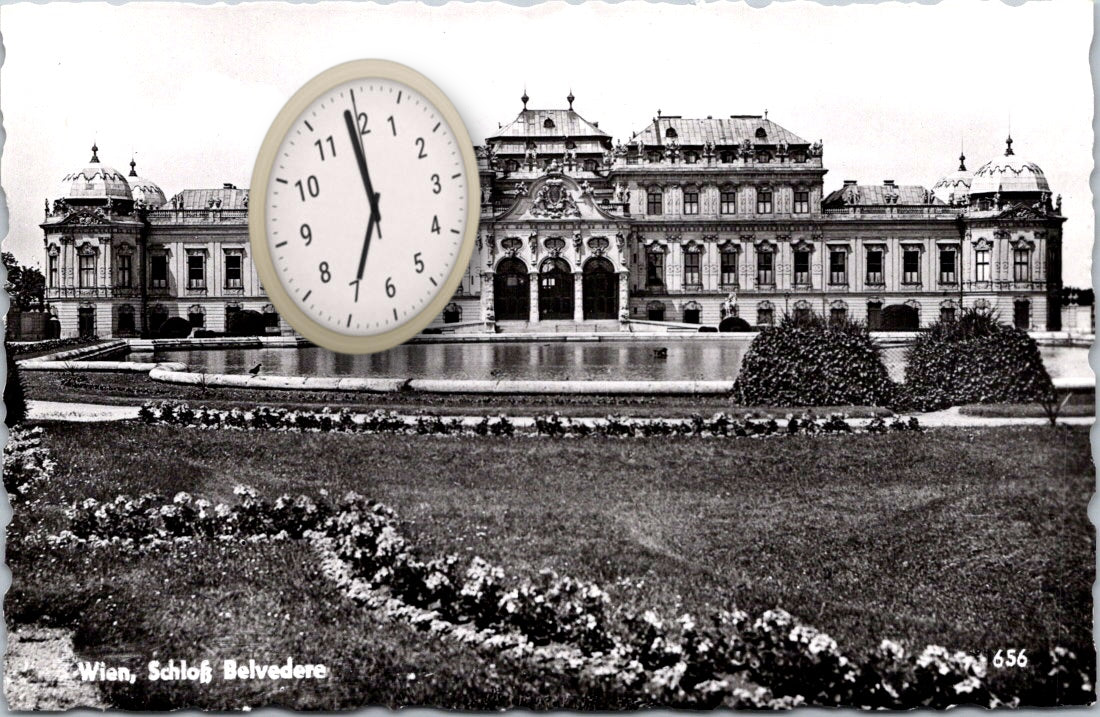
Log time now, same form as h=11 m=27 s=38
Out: h=6 m=59 s=0
